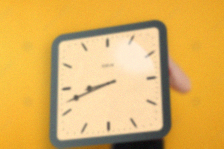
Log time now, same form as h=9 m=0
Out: h=8 m=42
